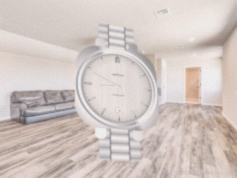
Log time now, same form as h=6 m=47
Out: h=8 m=49
